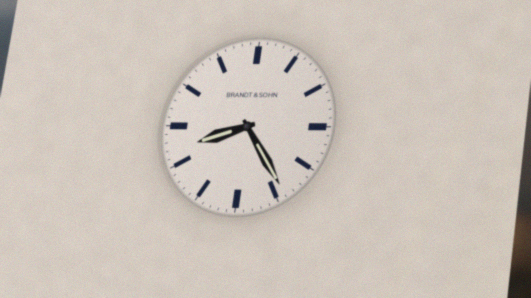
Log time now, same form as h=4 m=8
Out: h=8 m=24
